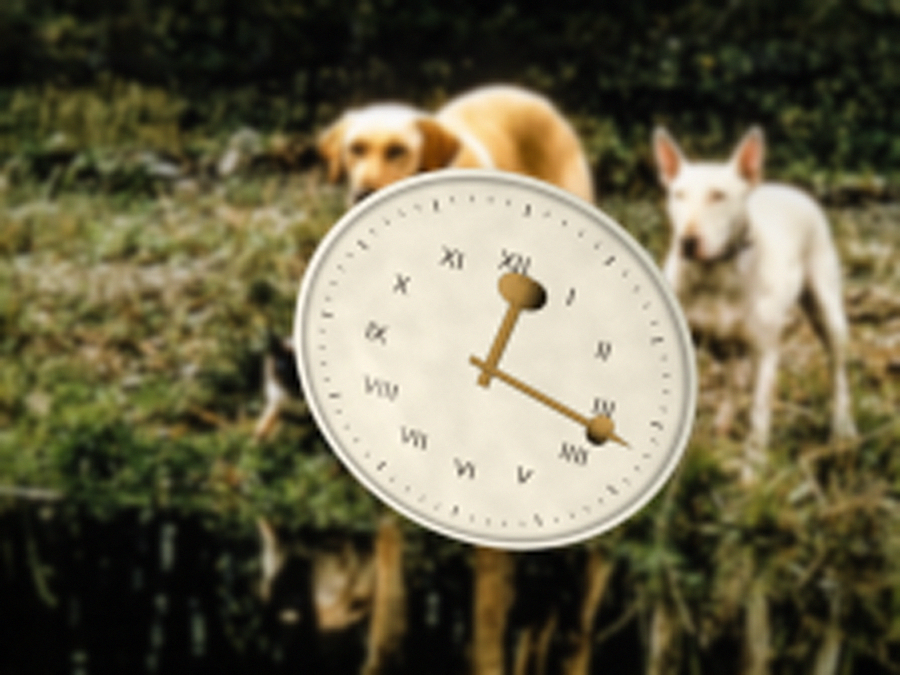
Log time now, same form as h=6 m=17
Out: h=12 m=17
